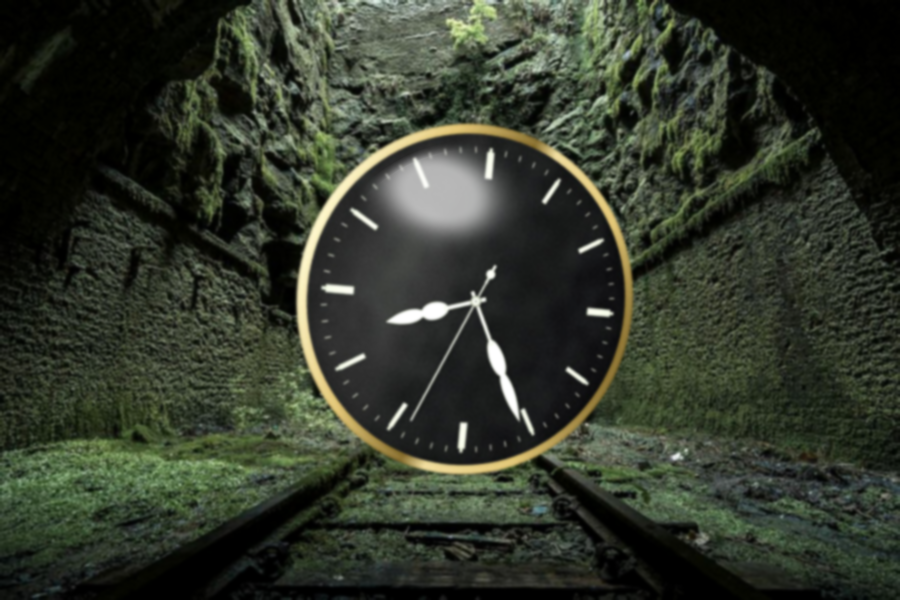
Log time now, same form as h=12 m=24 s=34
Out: h=8 m=25 s=34
